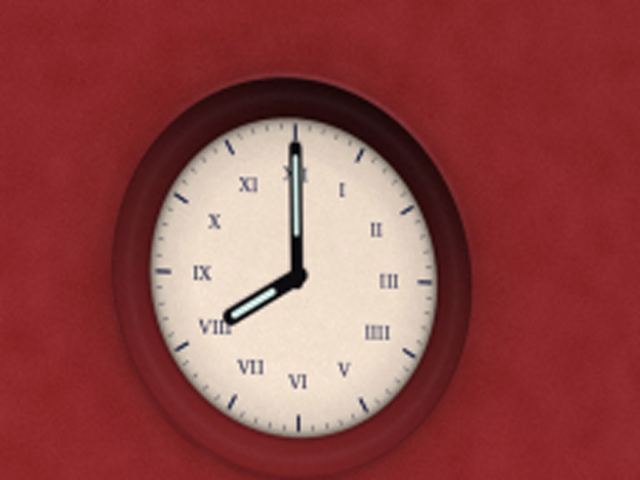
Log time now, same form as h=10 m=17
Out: h=8 m=0
